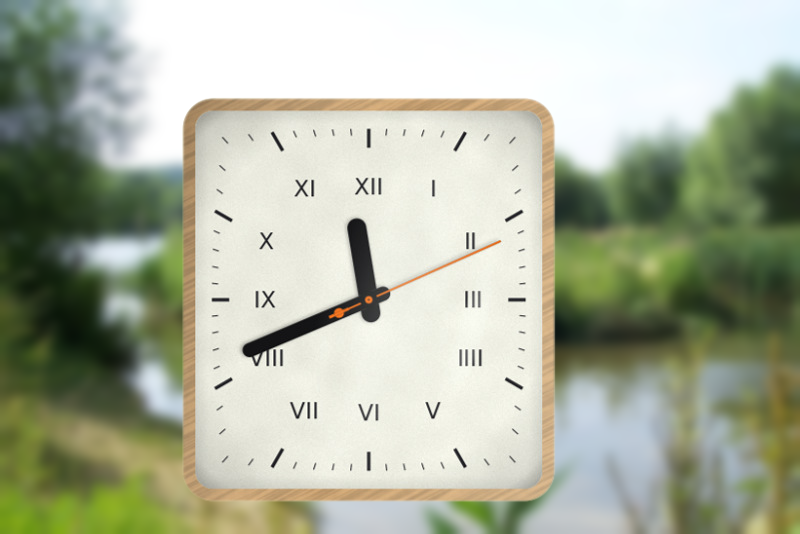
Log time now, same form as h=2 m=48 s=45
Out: h=11 m=41 s=11
